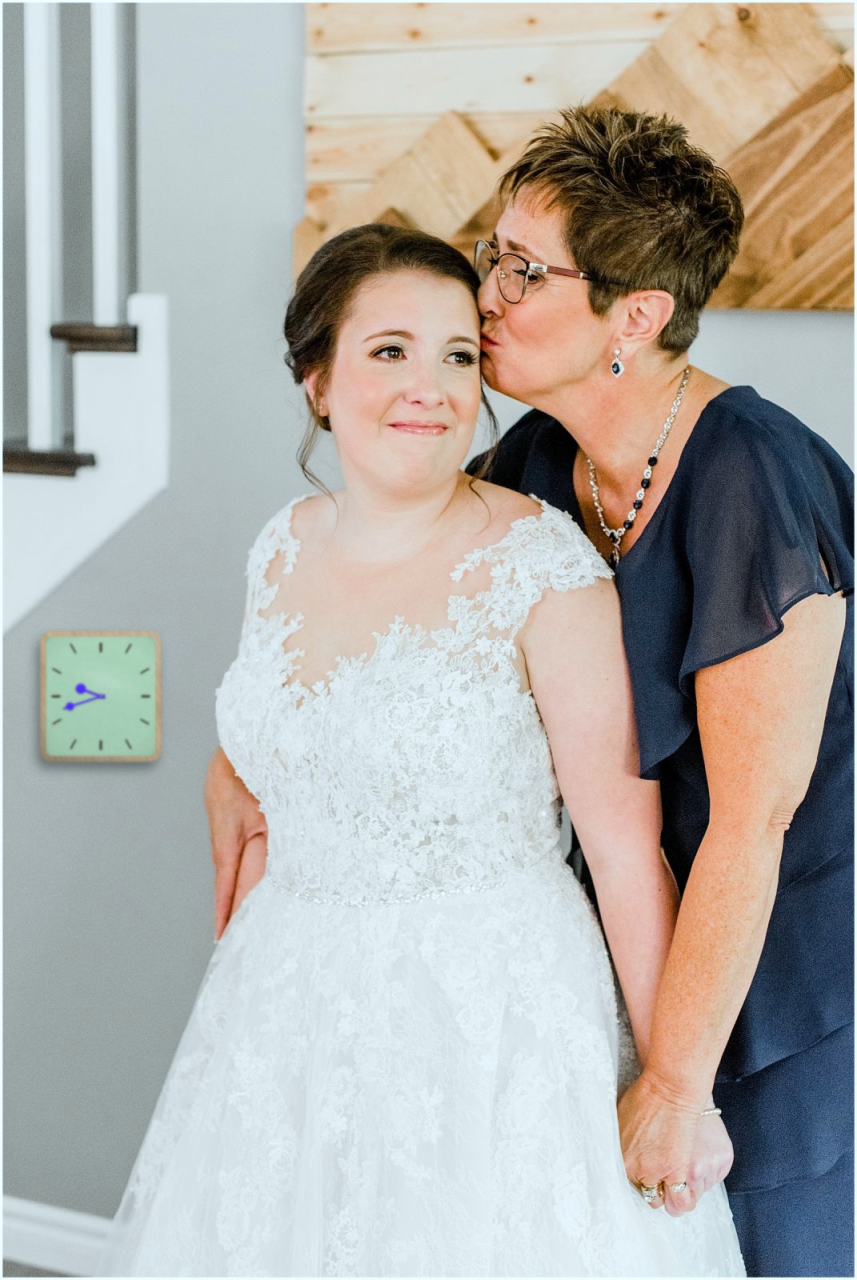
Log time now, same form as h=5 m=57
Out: h=9 m=42
